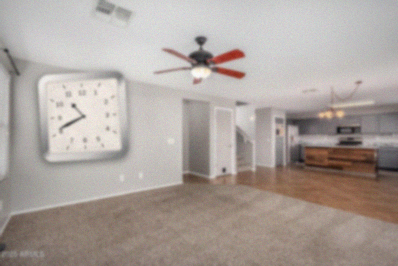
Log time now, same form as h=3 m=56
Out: h=10 m=41
